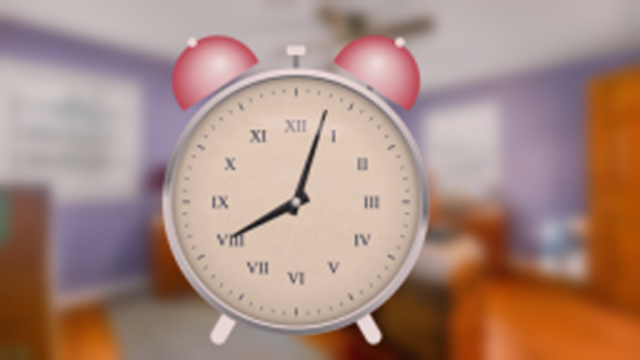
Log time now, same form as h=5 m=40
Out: h=8 m=3
